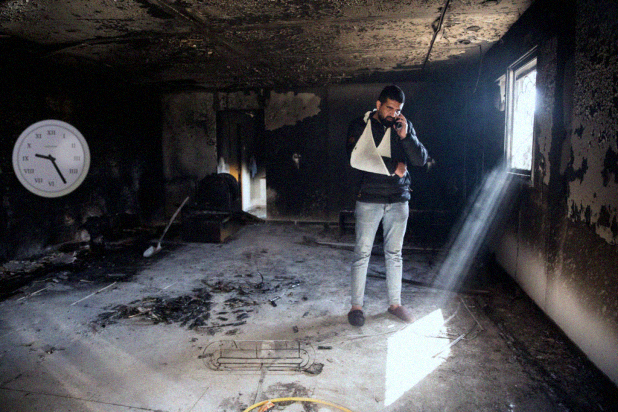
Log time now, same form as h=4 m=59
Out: h=9 m=25
